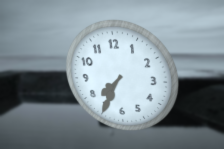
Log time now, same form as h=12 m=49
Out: h=7 m=35
